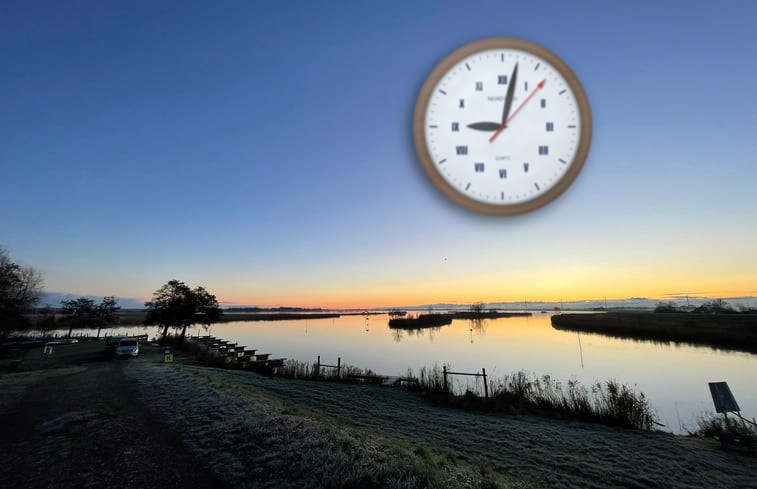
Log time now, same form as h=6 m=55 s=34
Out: h=9 m=2 s=7
